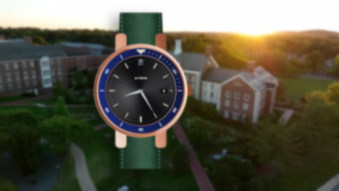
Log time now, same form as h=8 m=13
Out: h=8 m=25
